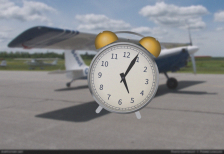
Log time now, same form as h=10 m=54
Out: h=5 m=4
